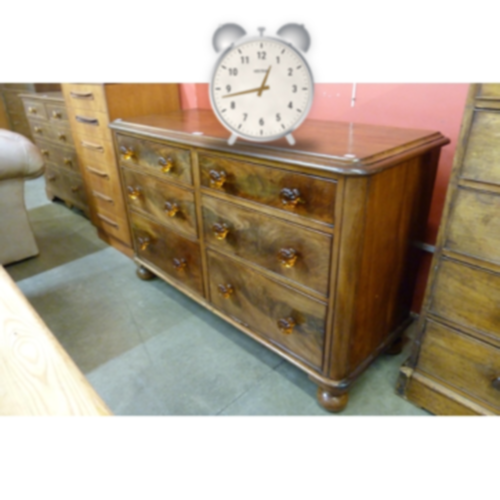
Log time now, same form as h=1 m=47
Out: h=12 m=43
